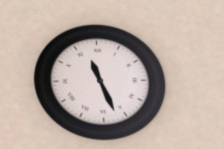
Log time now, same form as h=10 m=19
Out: h=11 m=27
